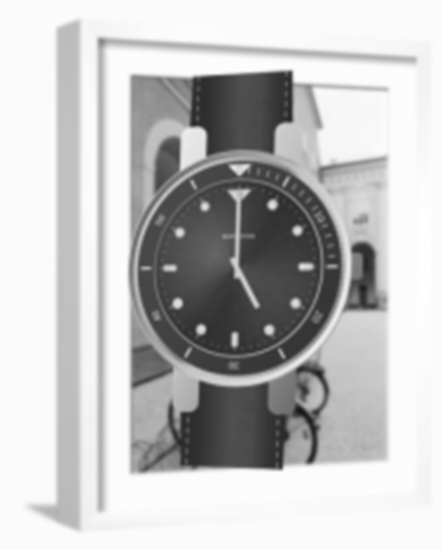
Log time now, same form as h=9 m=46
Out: h=5 m=0
